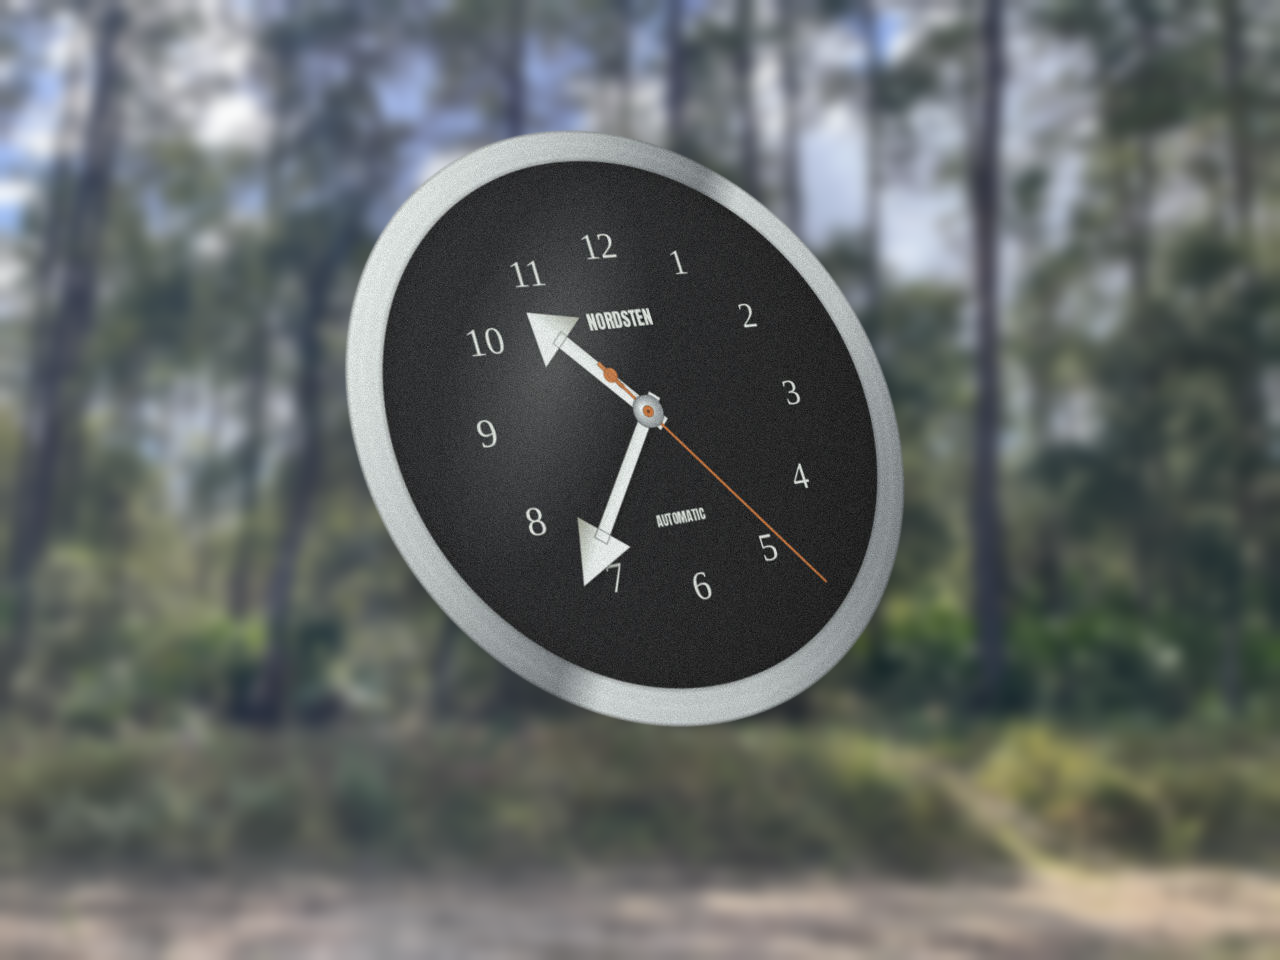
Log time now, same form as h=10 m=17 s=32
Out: h=10 m=36 s=24
